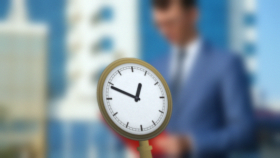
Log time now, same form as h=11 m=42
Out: h=12 m=49
